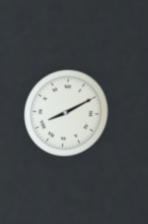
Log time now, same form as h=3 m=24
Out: h=8 m=10
